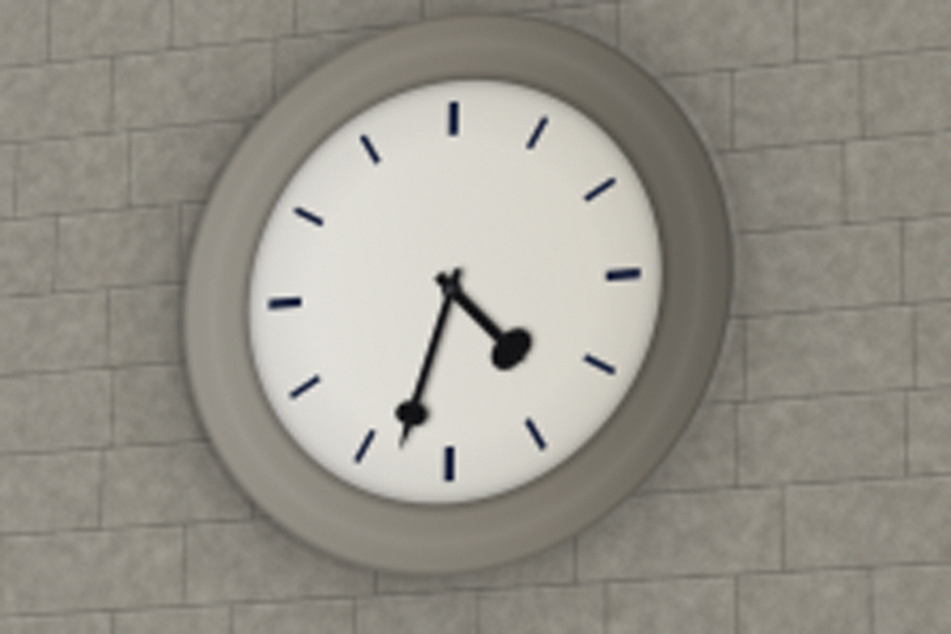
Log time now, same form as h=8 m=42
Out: h=4 m=33
